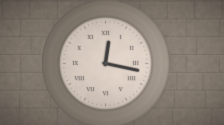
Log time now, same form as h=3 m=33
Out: h=12 m=17
